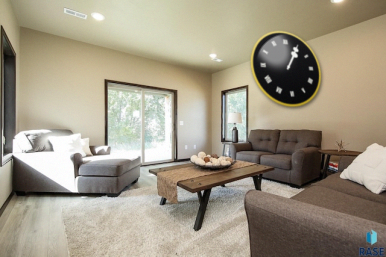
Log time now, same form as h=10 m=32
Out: h=1 m=5
